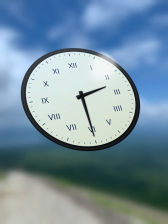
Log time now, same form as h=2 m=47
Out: h=2 m=30
